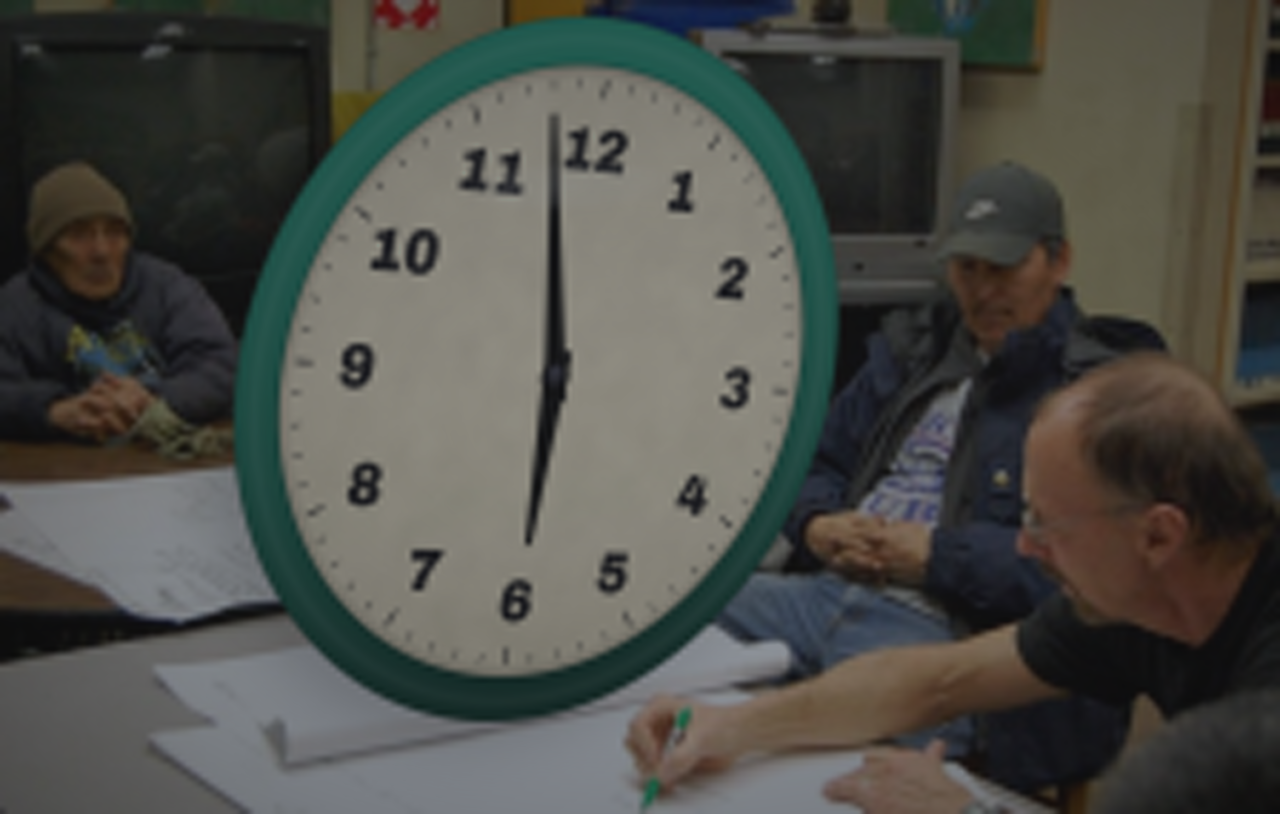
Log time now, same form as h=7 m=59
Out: h=5 m=58
